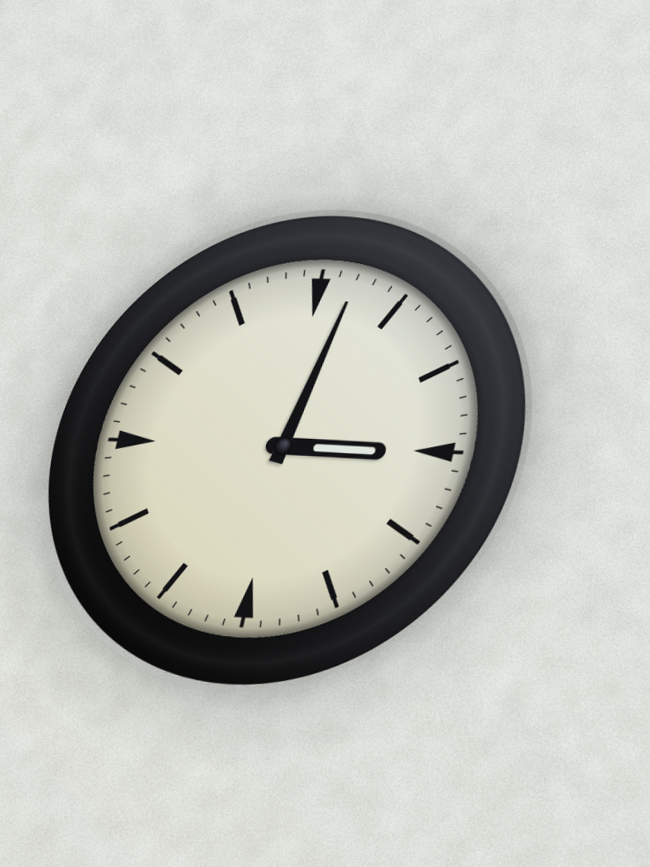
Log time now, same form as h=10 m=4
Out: h=3 m=2
